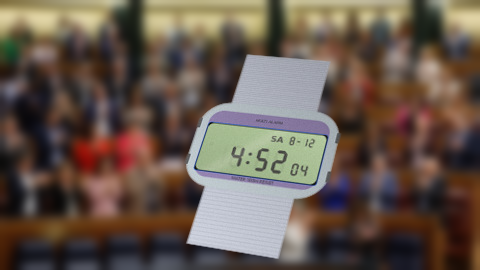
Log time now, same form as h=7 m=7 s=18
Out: h=4 m=52 s=4
